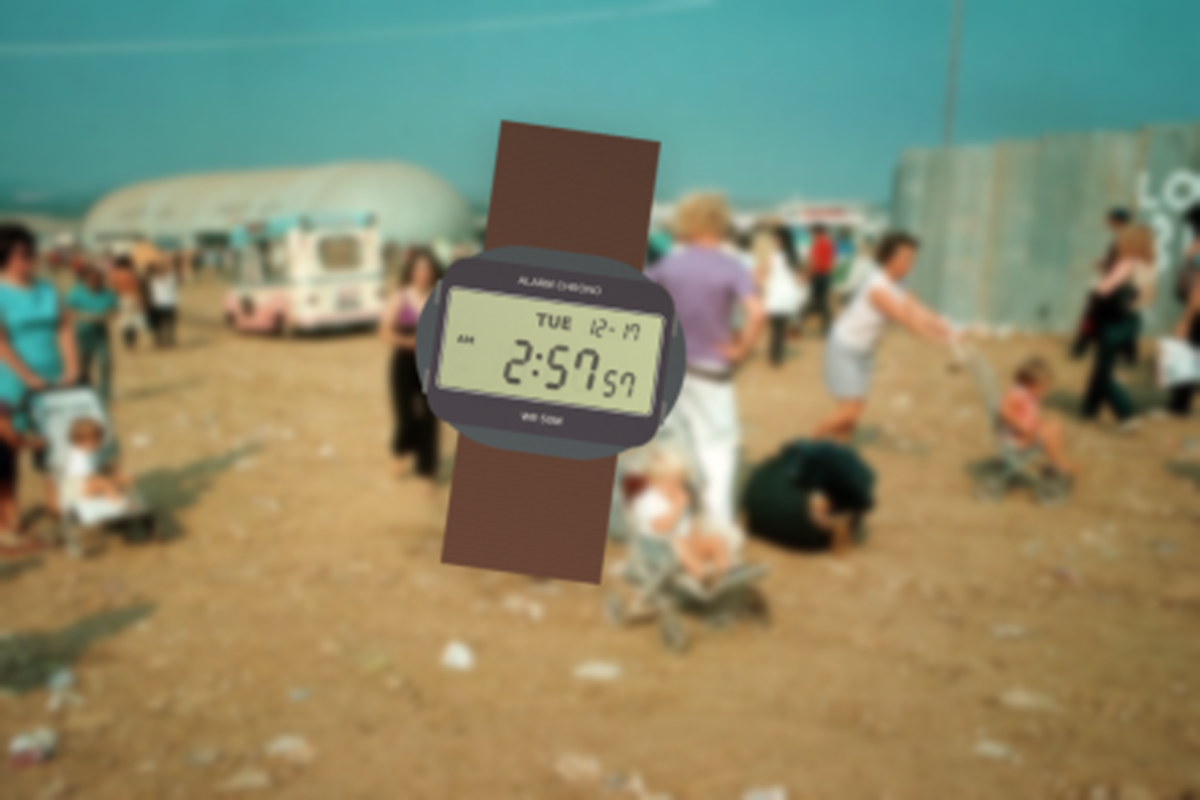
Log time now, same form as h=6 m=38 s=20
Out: h=2 m=57 s=57
